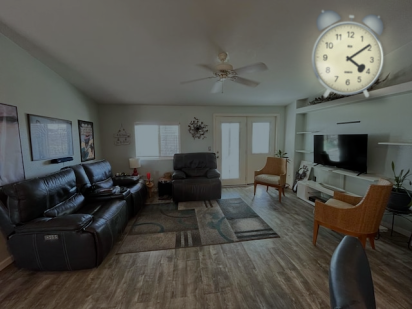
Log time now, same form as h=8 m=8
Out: h=4 m=9
